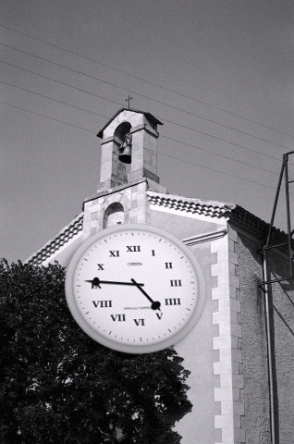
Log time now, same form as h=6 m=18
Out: h=4 m=46
